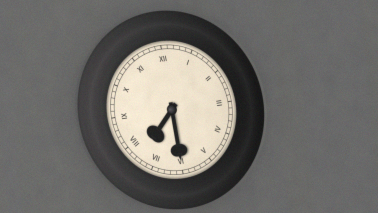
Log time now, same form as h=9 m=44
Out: h=7 m=30
